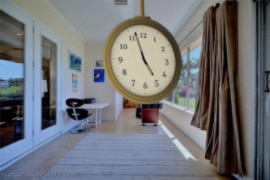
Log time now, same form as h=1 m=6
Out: h=4 m=57
